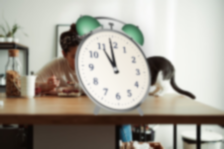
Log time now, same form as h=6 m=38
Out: h=10 m=59
